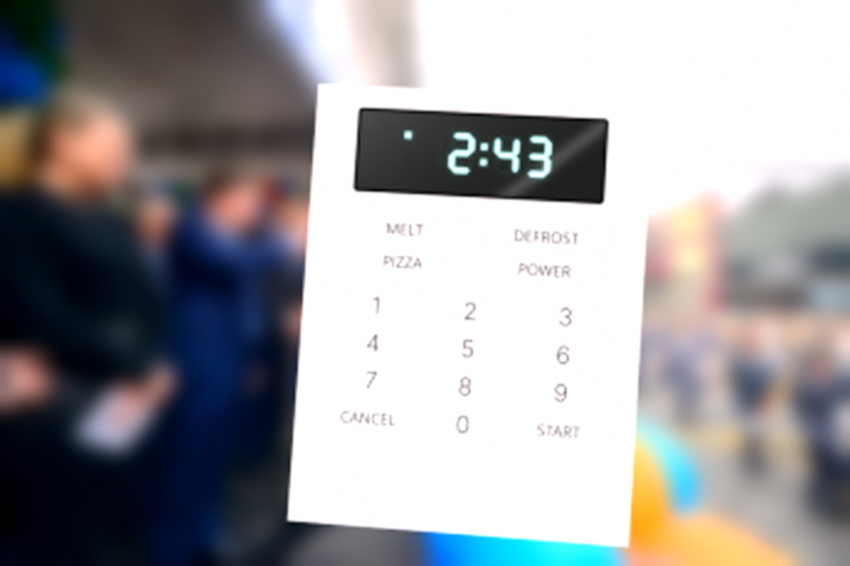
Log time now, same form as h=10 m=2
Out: h=2 m=43
